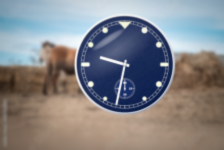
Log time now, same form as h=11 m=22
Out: h=9 m=32
